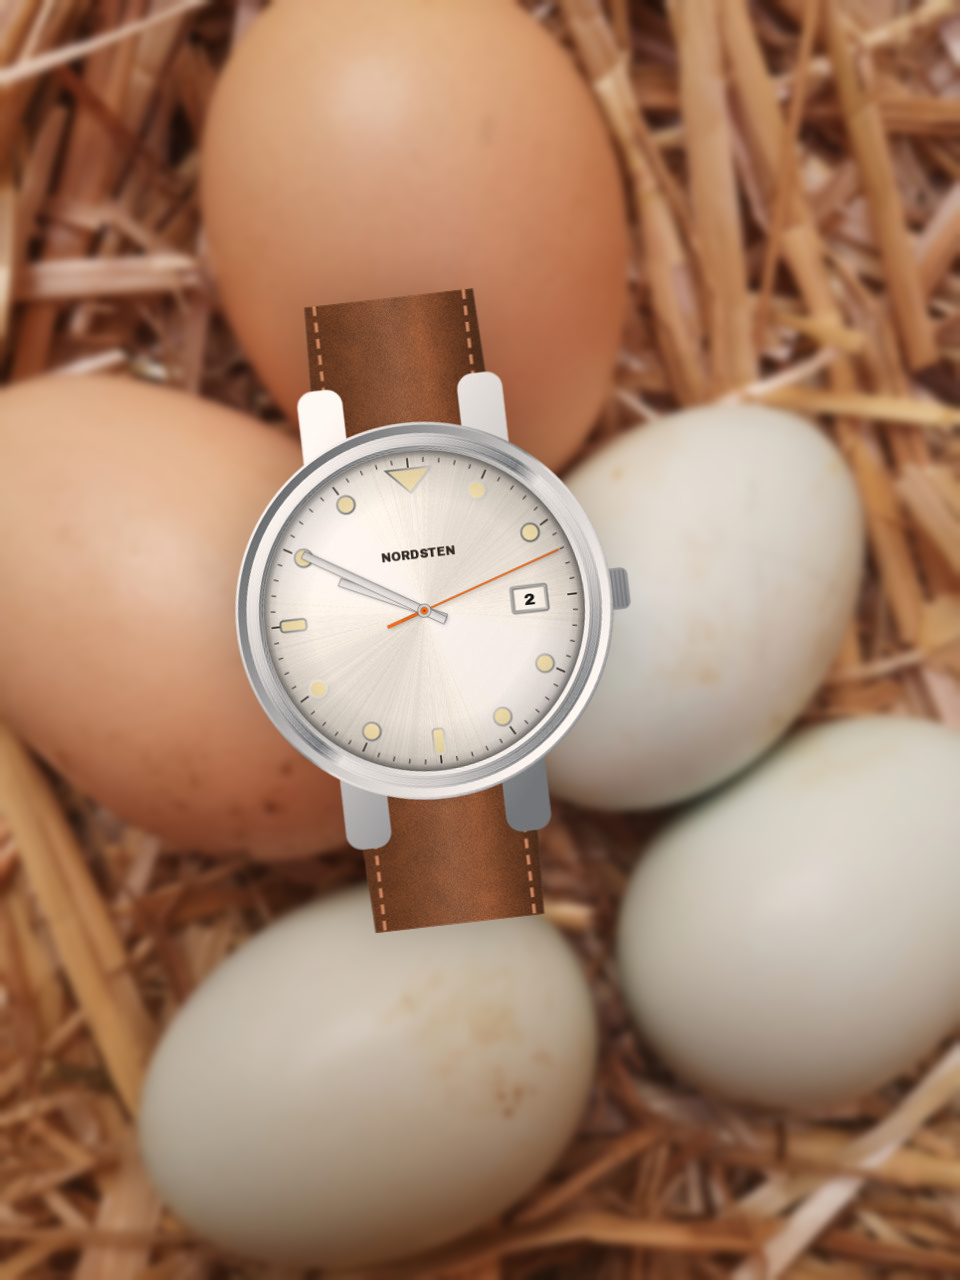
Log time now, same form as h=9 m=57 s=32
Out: h=9 m=50 s=12
